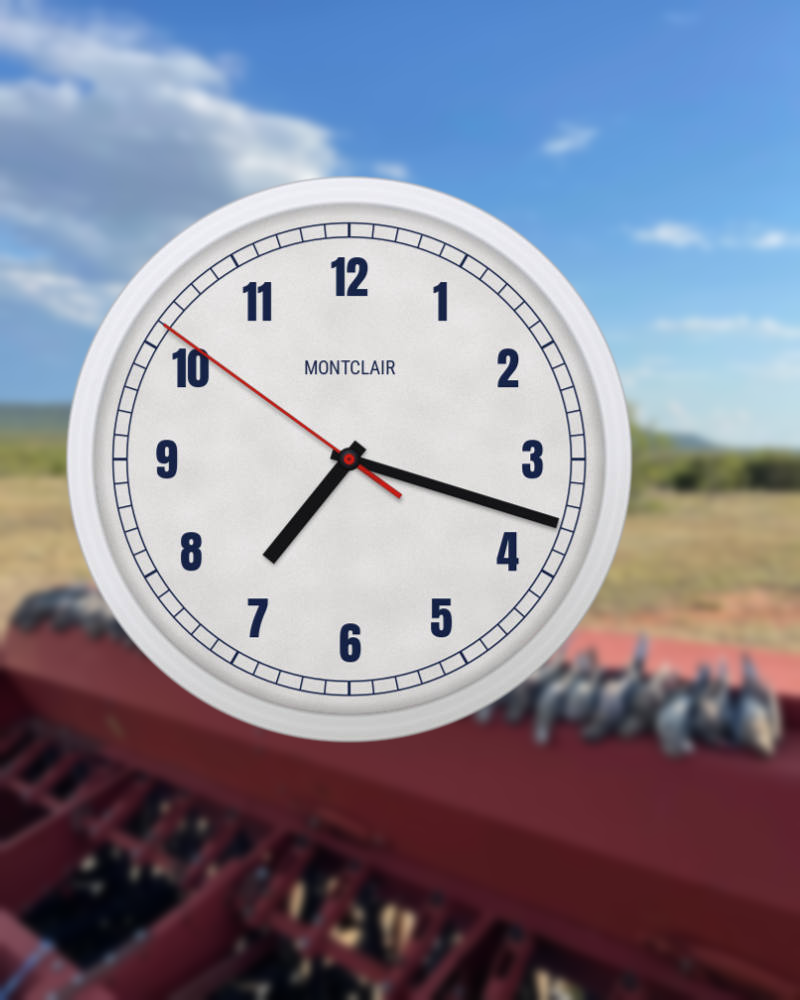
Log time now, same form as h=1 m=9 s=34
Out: h=7 m=17 s=51
